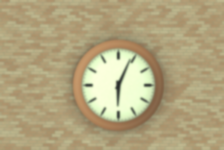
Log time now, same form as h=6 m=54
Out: h=6 m=4
